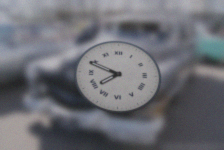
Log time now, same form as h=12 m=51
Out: h=7 m=49
